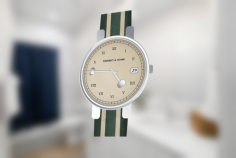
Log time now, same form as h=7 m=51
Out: h=4 m=46
